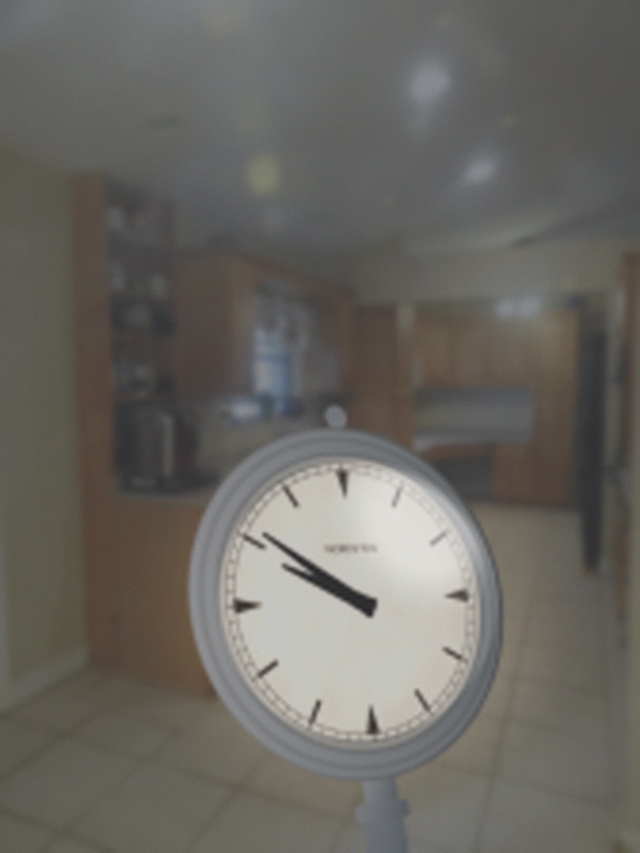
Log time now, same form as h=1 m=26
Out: h=9 m=51
